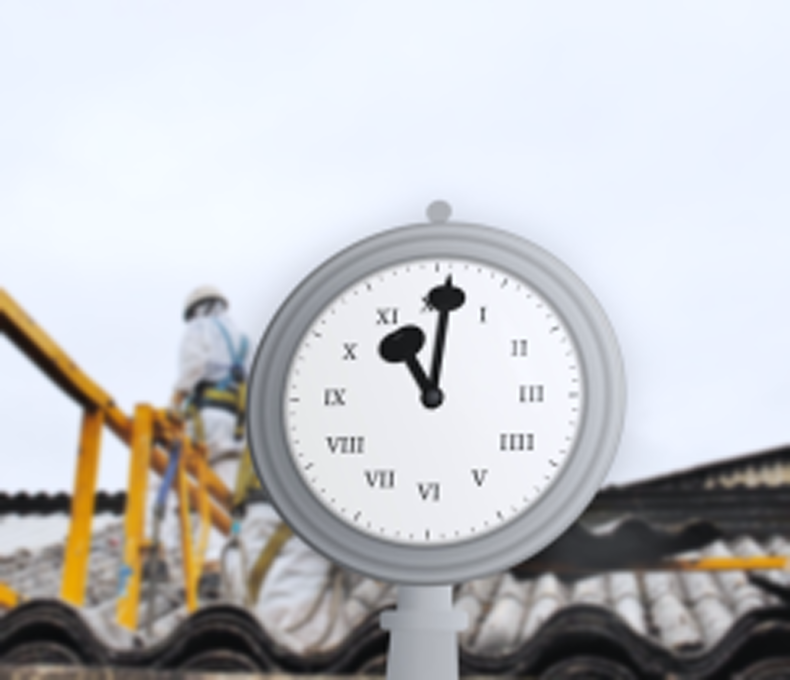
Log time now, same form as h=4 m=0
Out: h=11 m=1
